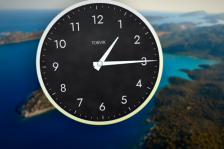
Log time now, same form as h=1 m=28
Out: h=1 m=15
